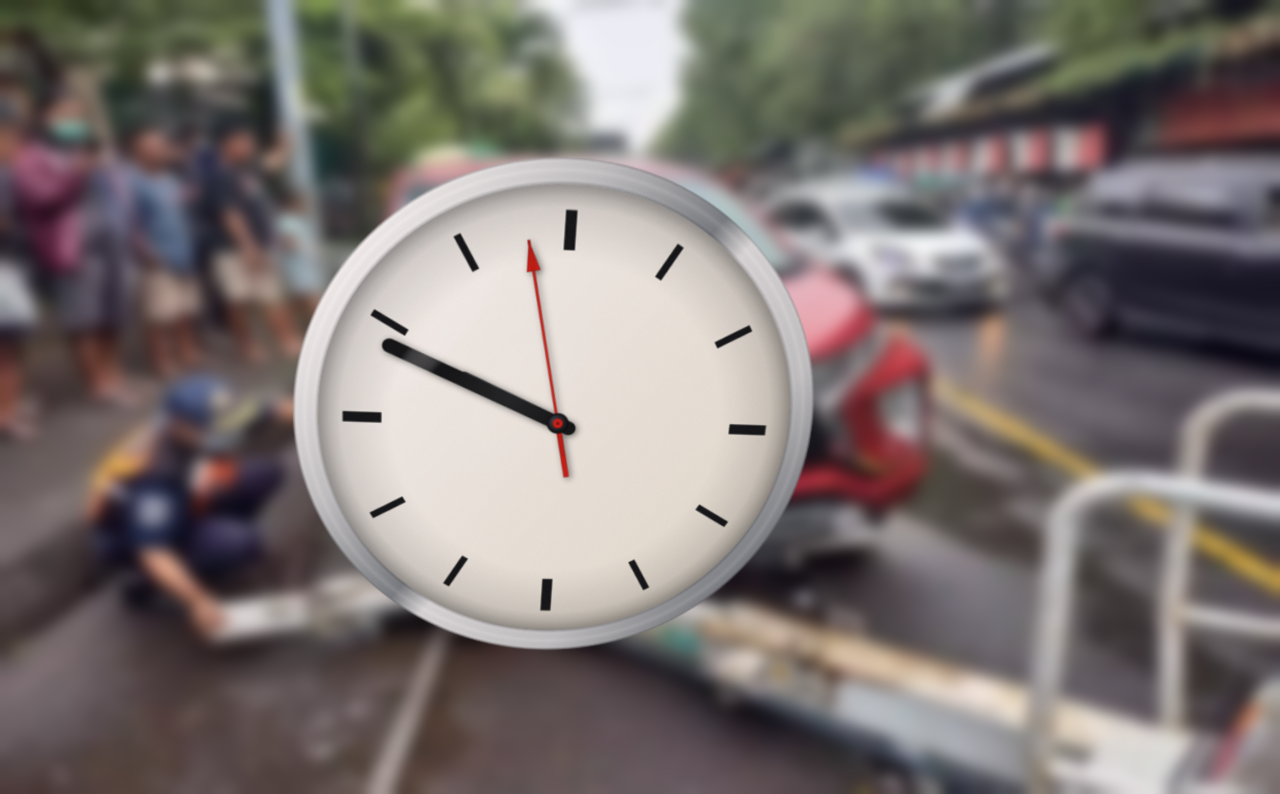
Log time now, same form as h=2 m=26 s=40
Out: h=9 m=48 s=58
